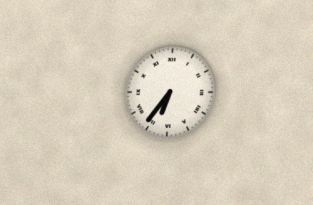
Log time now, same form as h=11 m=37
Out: h=6 m=36
